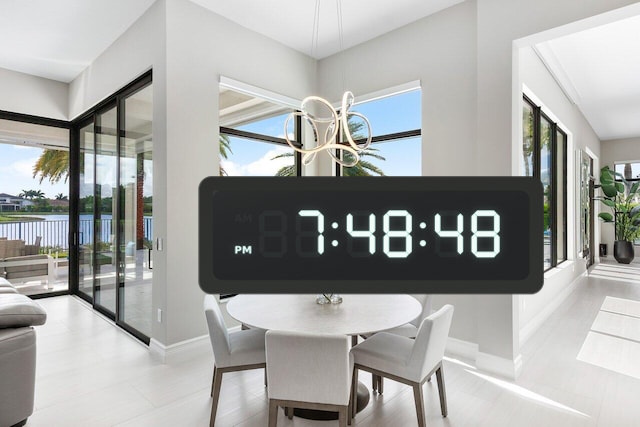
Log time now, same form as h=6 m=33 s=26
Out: h=7 m=48 s=48
